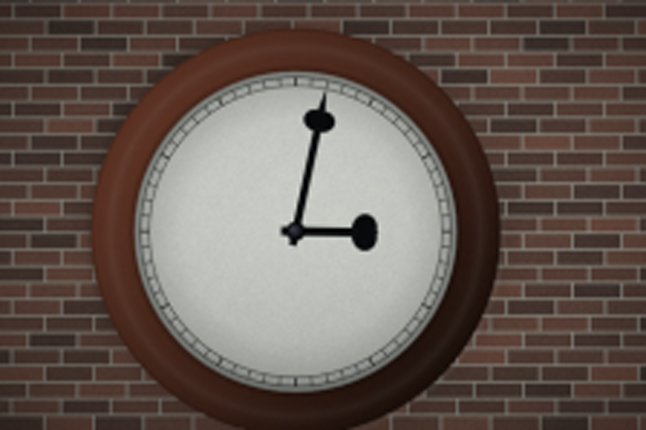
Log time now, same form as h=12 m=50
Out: h=3 m=2
